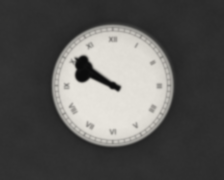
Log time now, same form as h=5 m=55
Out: h=9 m=51
